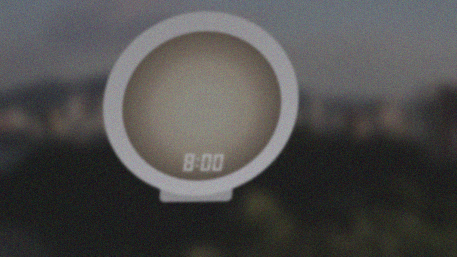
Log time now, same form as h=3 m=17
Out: h=8 m=0
